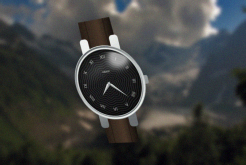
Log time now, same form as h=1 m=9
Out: h=7 m=22
